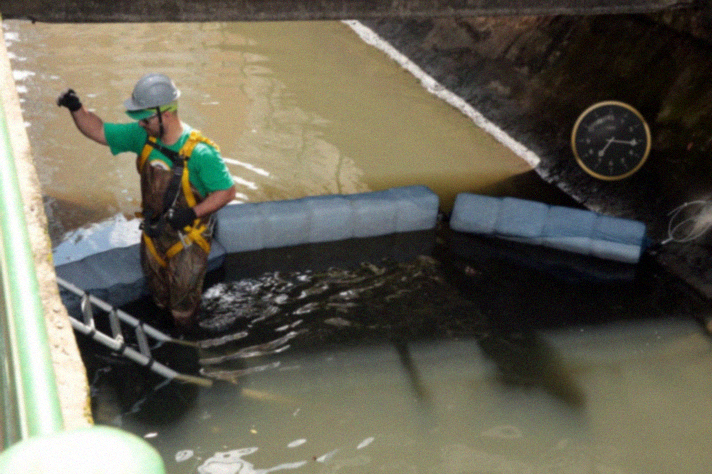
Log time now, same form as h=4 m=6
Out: h=7 m=16
